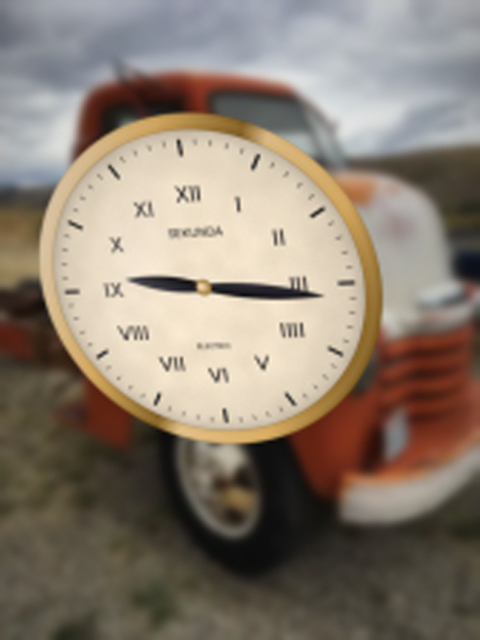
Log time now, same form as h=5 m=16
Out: h=9 m=16
